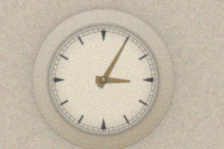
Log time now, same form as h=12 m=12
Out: h=3 m=5
